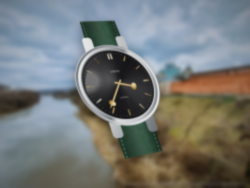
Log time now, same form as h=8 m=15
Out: h=3 m=36
